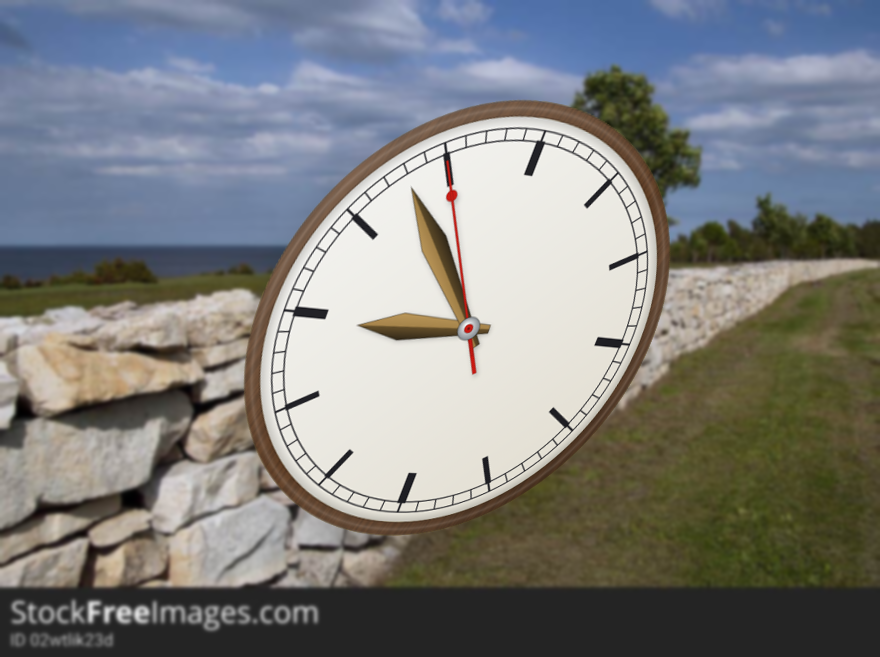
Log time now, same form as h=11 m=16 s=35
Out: h=8 m=52 s=55
